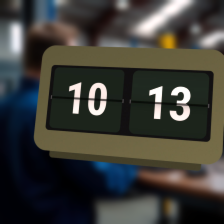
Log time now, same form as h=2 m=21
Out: h=10 m=13
